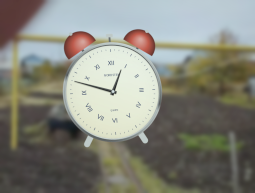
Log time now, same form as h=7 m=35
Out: h=12 m=48
